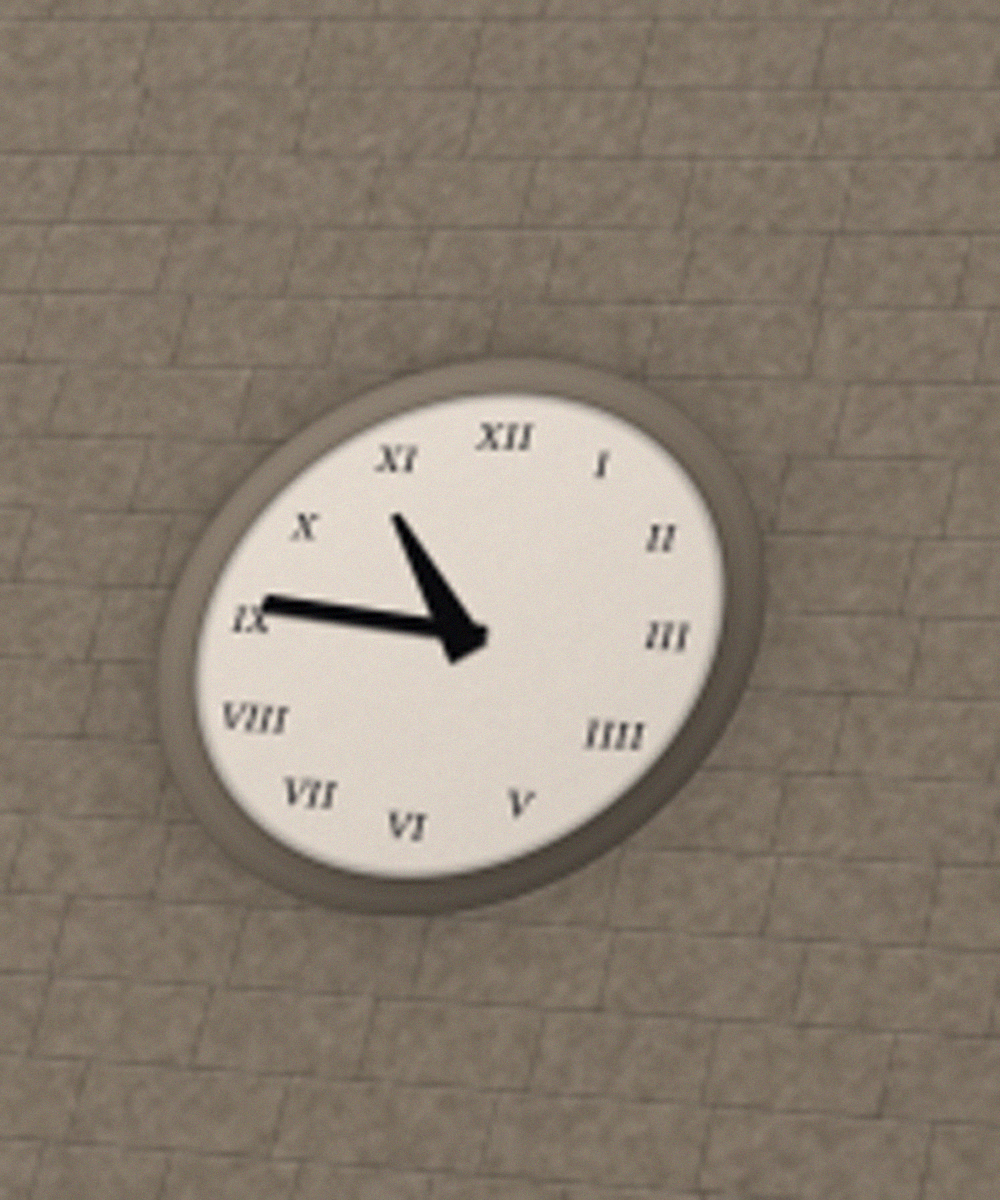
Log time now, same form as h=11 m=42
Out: h=10 m=46
